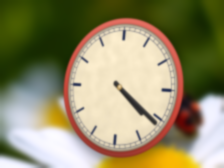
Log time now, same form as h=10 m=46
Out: h=4 m=21
